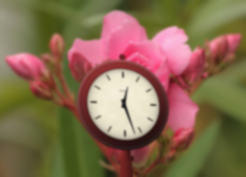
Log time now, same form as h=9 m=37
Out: h=12 m=27
